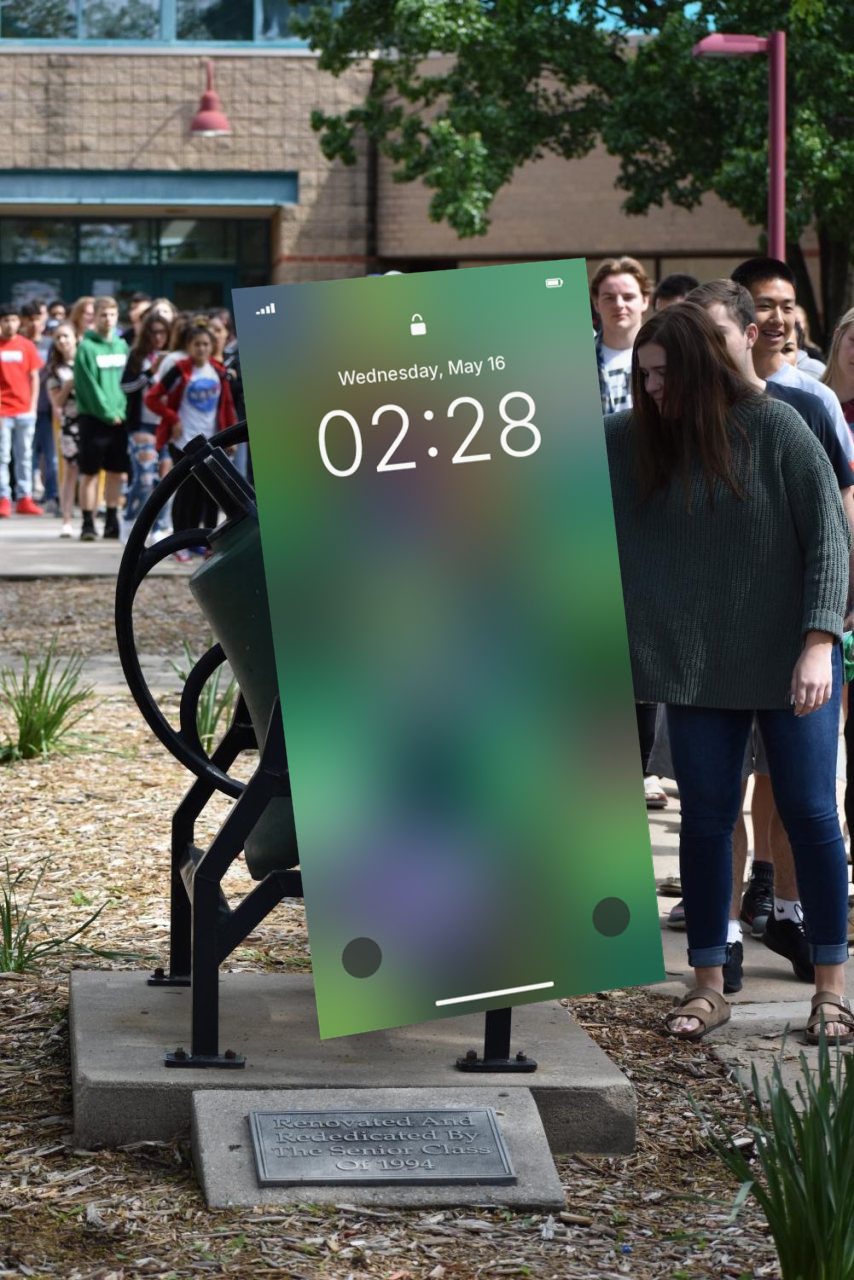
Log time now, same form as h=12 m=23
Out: h=2 m=28
